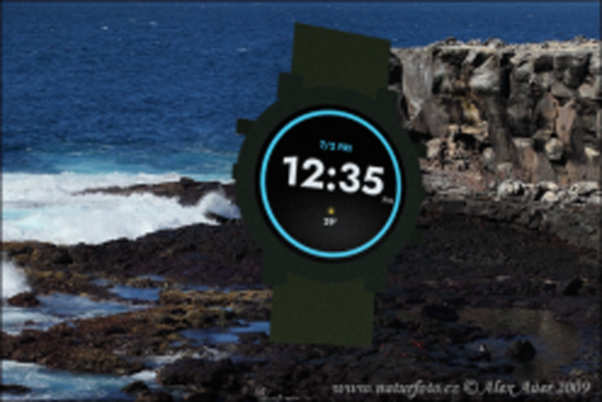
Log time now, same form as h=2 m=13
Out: h=12 m=35
